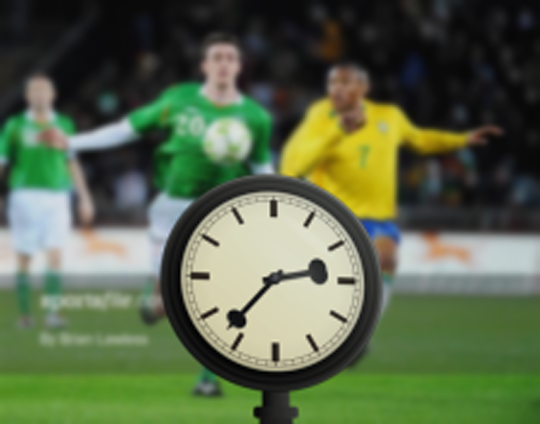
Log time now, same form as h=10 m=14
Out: h=2 m=37
